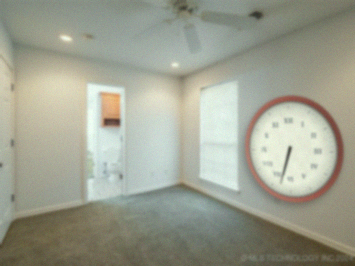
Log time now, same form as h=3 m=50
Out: h=6 m=33
